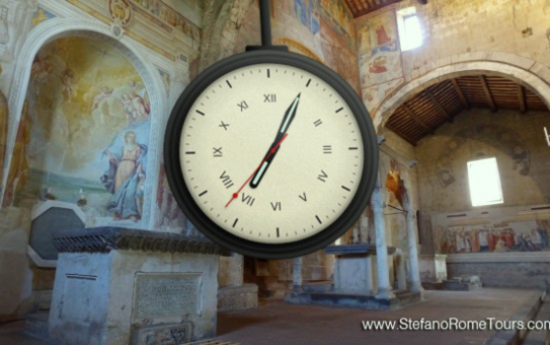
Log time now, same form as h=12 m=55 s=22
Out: h=7 m=4 s=37
